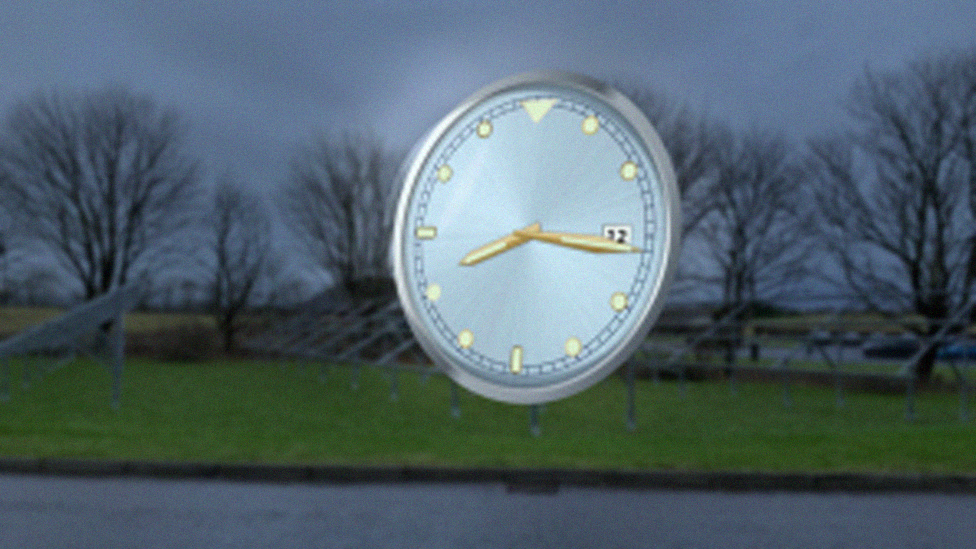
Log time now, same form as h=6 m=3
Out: h=8 m=16
